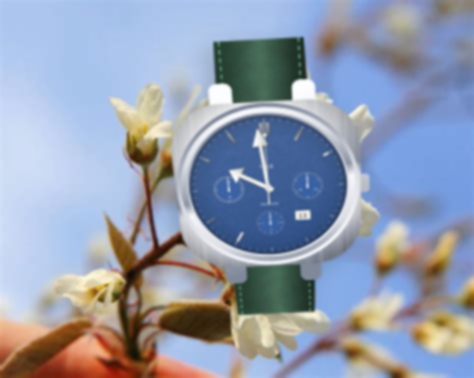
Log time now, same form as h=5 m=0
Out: h=9 m=59
